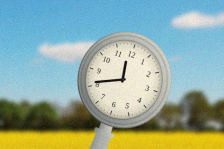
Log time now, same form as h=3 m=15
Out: h=11 m=41
